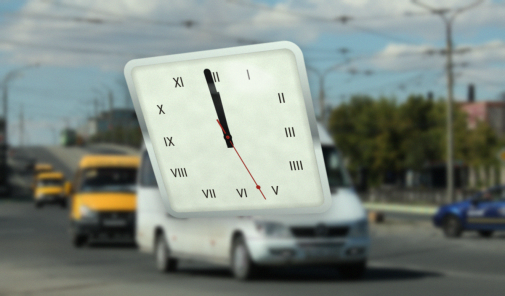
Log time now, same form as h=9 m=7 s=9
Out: h=11 m=59 s=27
